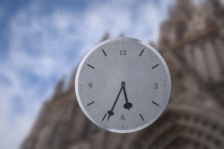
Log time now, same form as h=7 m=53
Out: h=5 m=34
